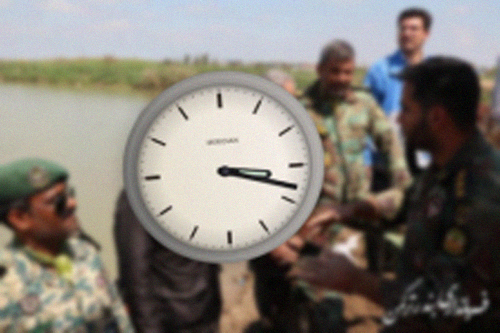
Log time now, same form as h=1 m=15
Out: h=3 m=18
